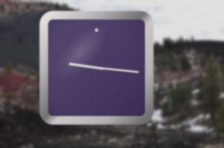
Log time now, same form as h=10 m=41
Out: h=9 m=16
